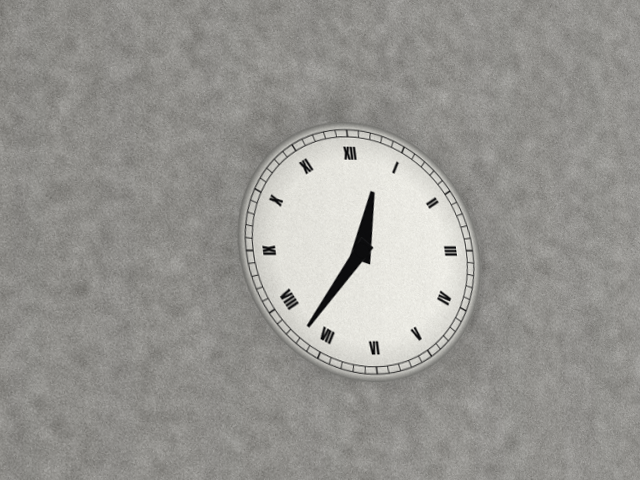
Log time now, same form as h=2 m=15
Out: h=12 m=37
